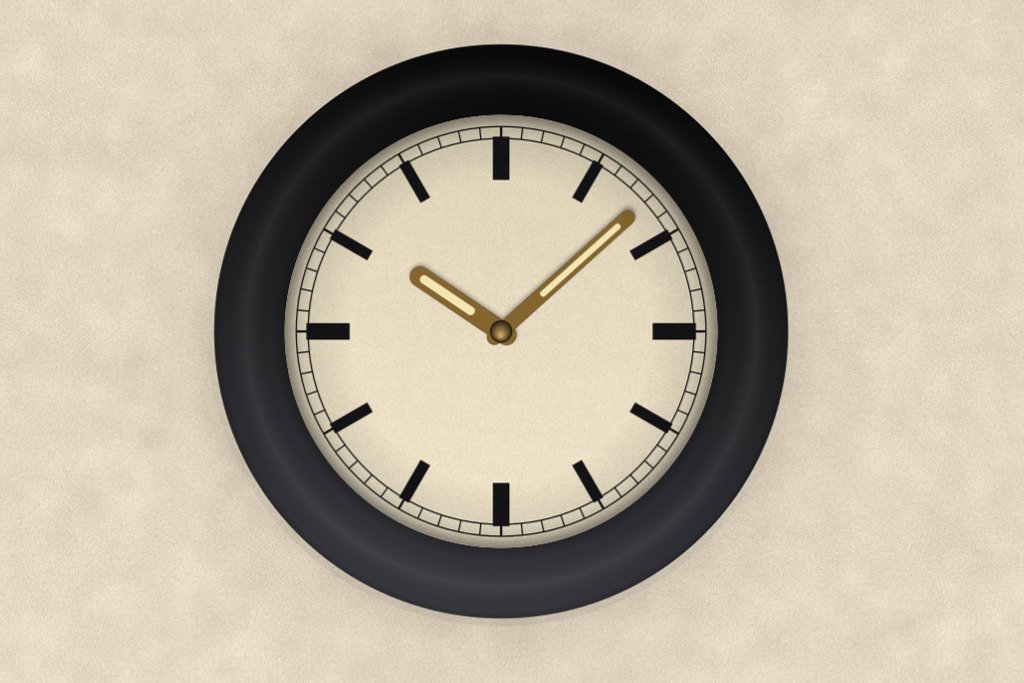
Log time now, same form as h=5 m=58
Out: h=10 m=8
